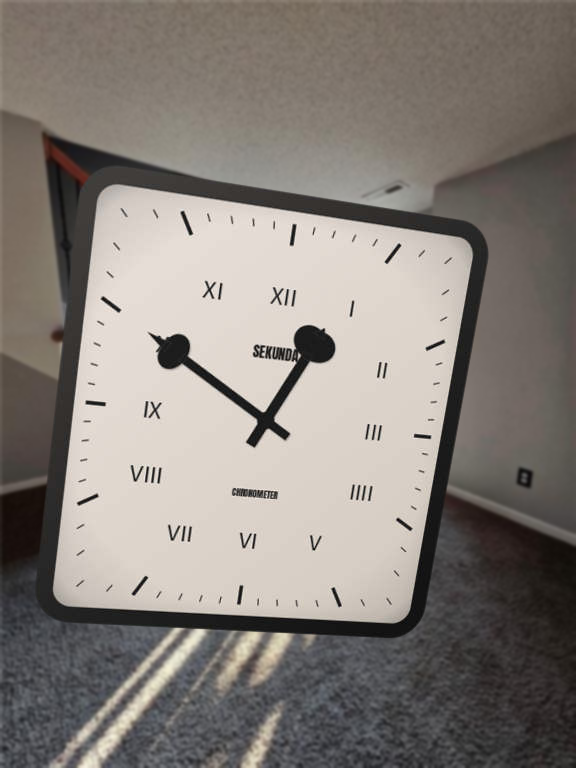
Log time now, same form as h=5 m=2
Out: h=12 m=50
